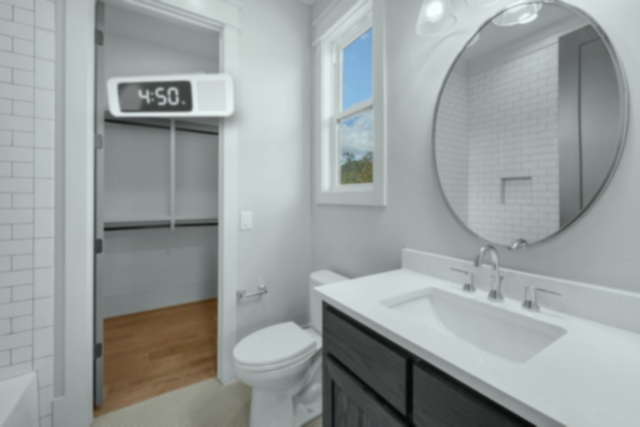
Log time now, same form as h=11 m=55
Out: h=4 m=50
